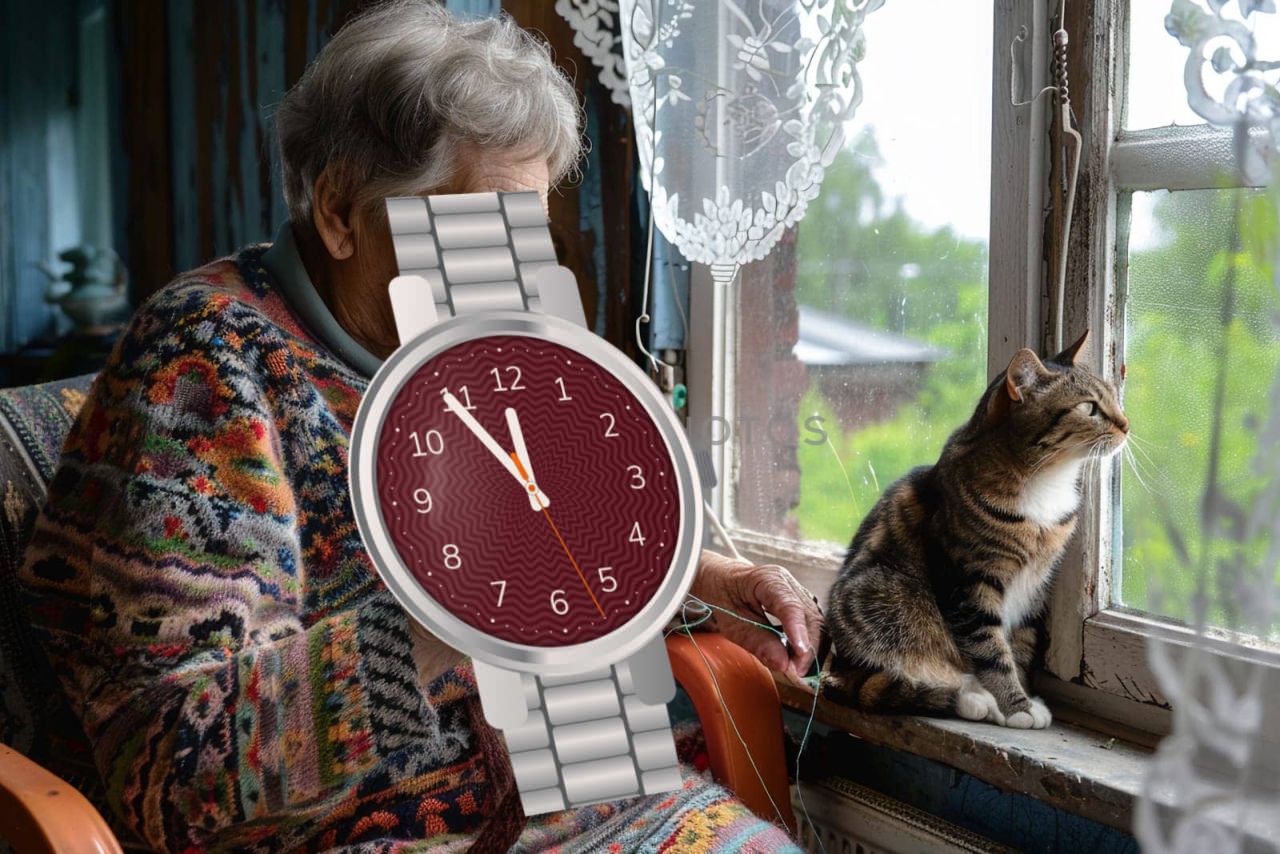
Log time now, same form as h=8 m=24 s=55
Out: h=11 m=54 s=27
